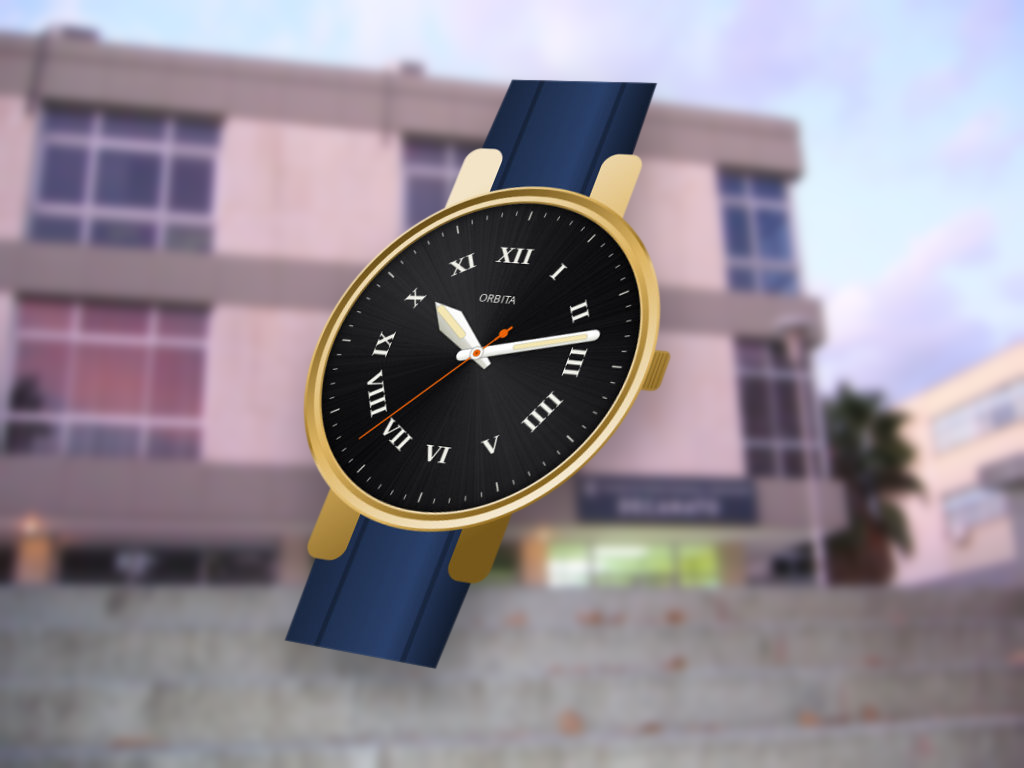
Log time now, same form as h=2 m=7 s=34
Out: h=10 m=12 s=37
